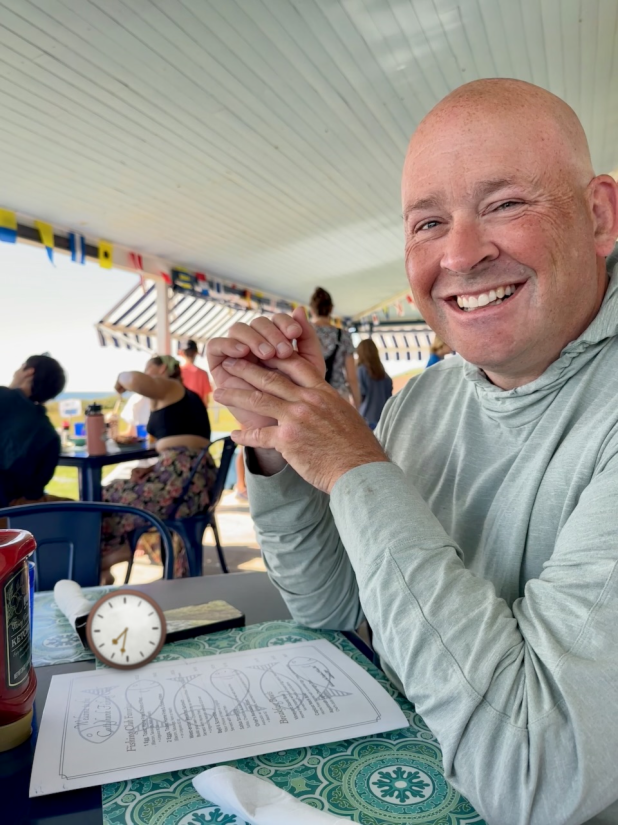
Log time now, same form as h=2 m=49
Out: h=7 m=32
